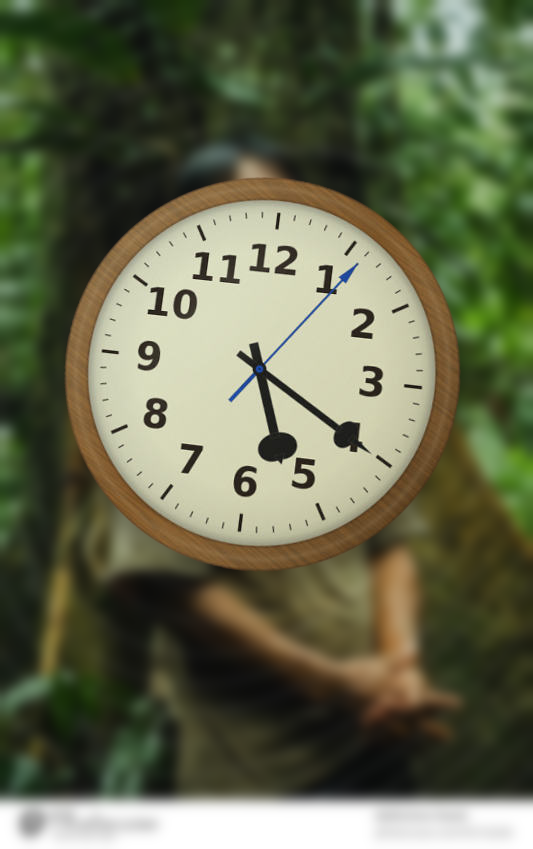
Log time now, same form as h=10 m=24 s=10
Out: h=5 m=20 s=6
